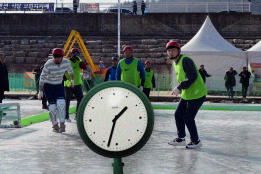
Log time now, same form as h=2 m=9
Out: h=1 m=33
